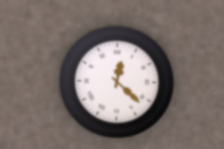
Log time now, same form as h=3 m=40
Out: h=12 m=22
